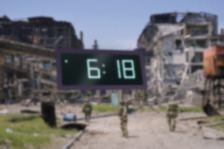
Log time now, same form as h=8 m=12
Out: h=6 m=18
